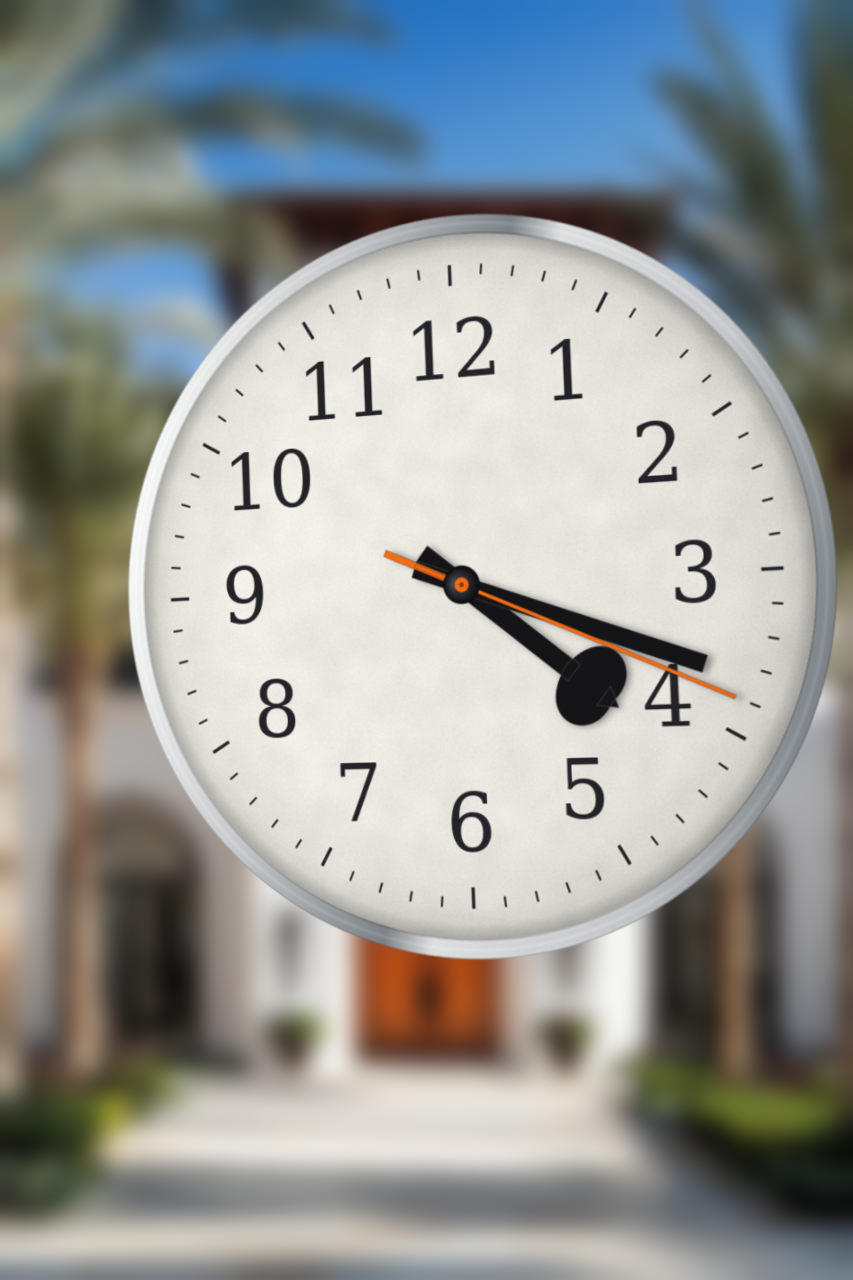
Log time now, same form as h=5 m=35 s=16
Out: h=4 m=18 s=19
